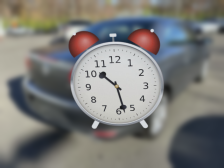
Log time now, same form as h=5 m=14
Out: h=10 m=28
